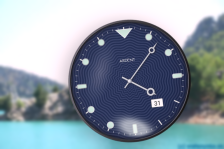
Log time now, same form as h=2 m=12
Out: h=4 m=7
